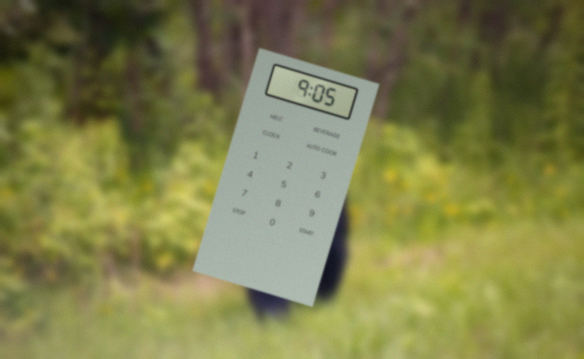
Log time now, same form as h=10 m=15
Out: h=9 m=5
